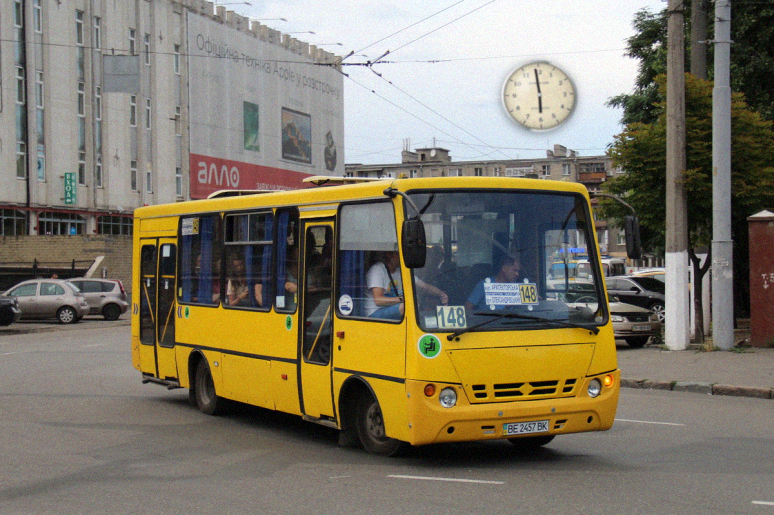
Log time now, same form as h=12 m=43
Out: h=5 m=59
